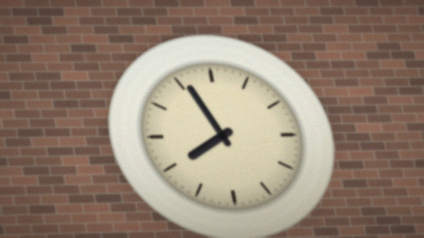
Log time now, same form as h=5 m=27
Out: h=7 m=56
